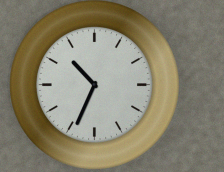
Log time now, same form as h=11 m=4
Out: h=10 m=34
